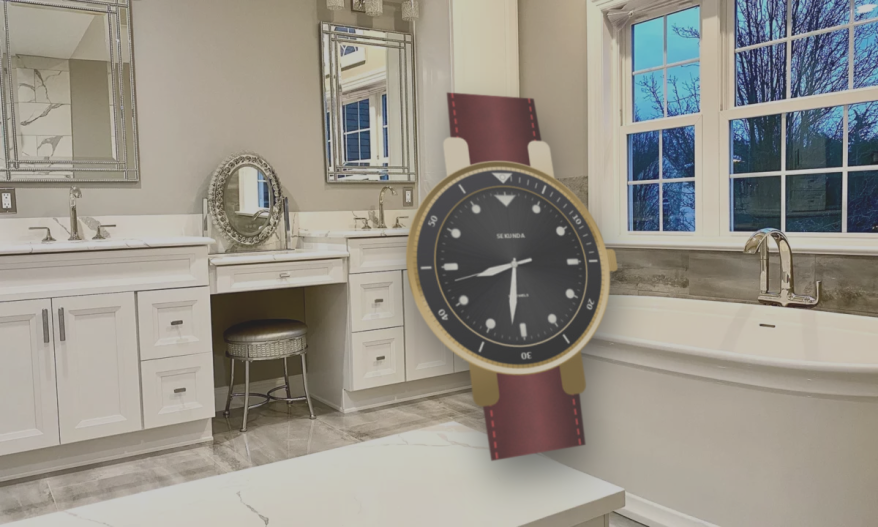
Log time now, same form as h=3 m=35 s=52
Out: h=8 m=31 s=43
